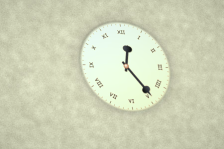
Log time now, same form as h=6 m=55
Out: h=12 m=24
